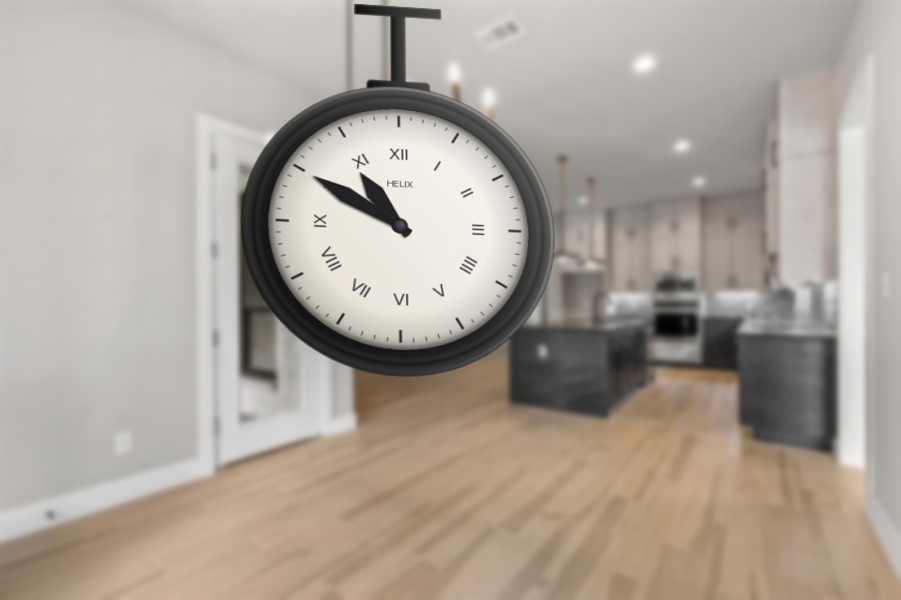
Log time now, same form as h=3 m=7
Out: h=10 m=50
